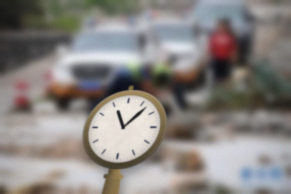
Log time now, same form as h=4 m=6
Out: h=11 m=7
